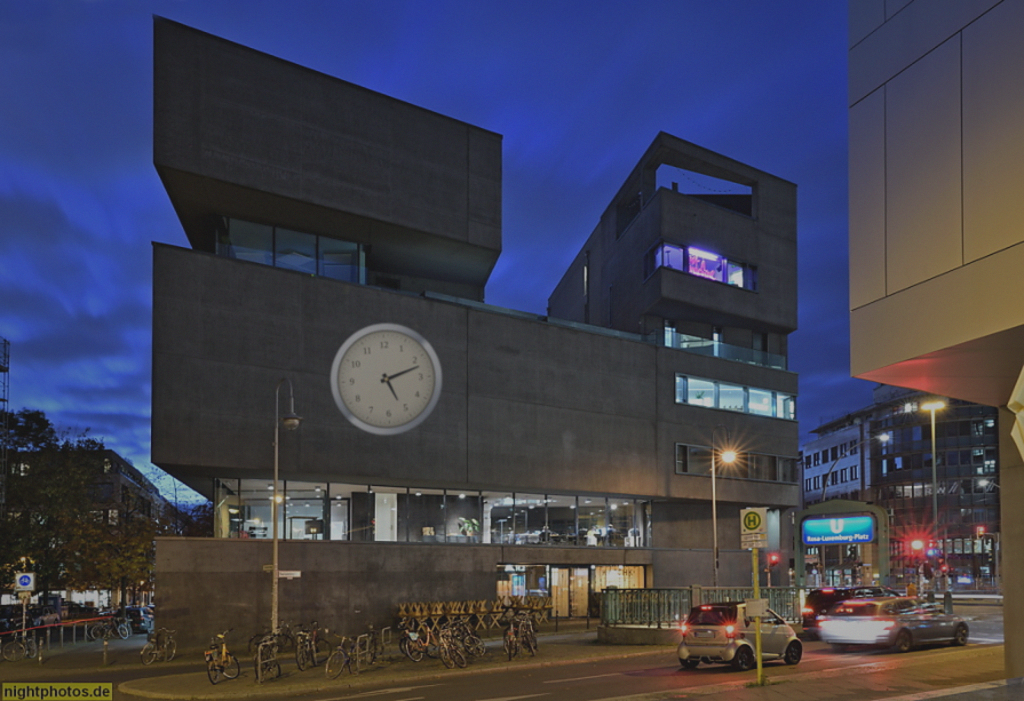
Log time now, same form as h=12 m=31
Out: h=5 m=12
